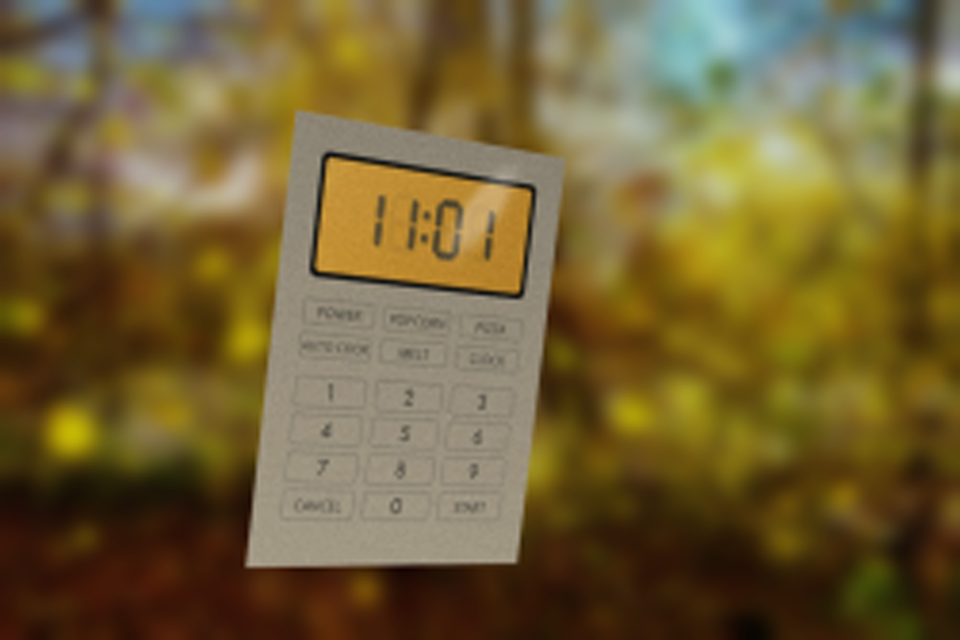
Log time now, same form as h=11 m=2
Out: h=11 m=1
